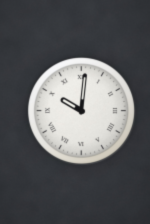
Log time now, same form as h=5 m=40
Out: h=10 m=1
